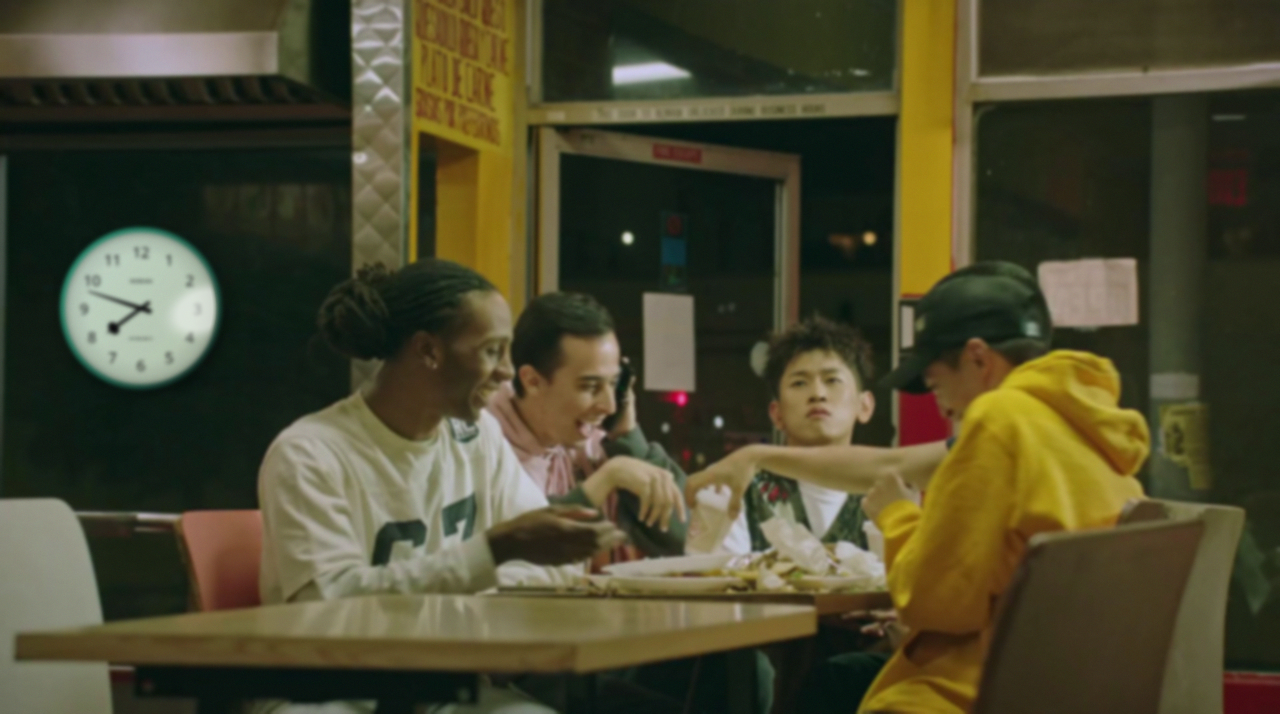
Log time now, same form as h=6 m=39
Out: h=7 m=48
